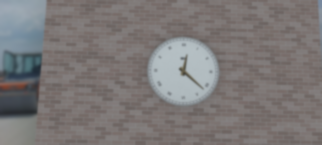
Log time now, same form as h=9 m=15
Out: h=12 m=22
